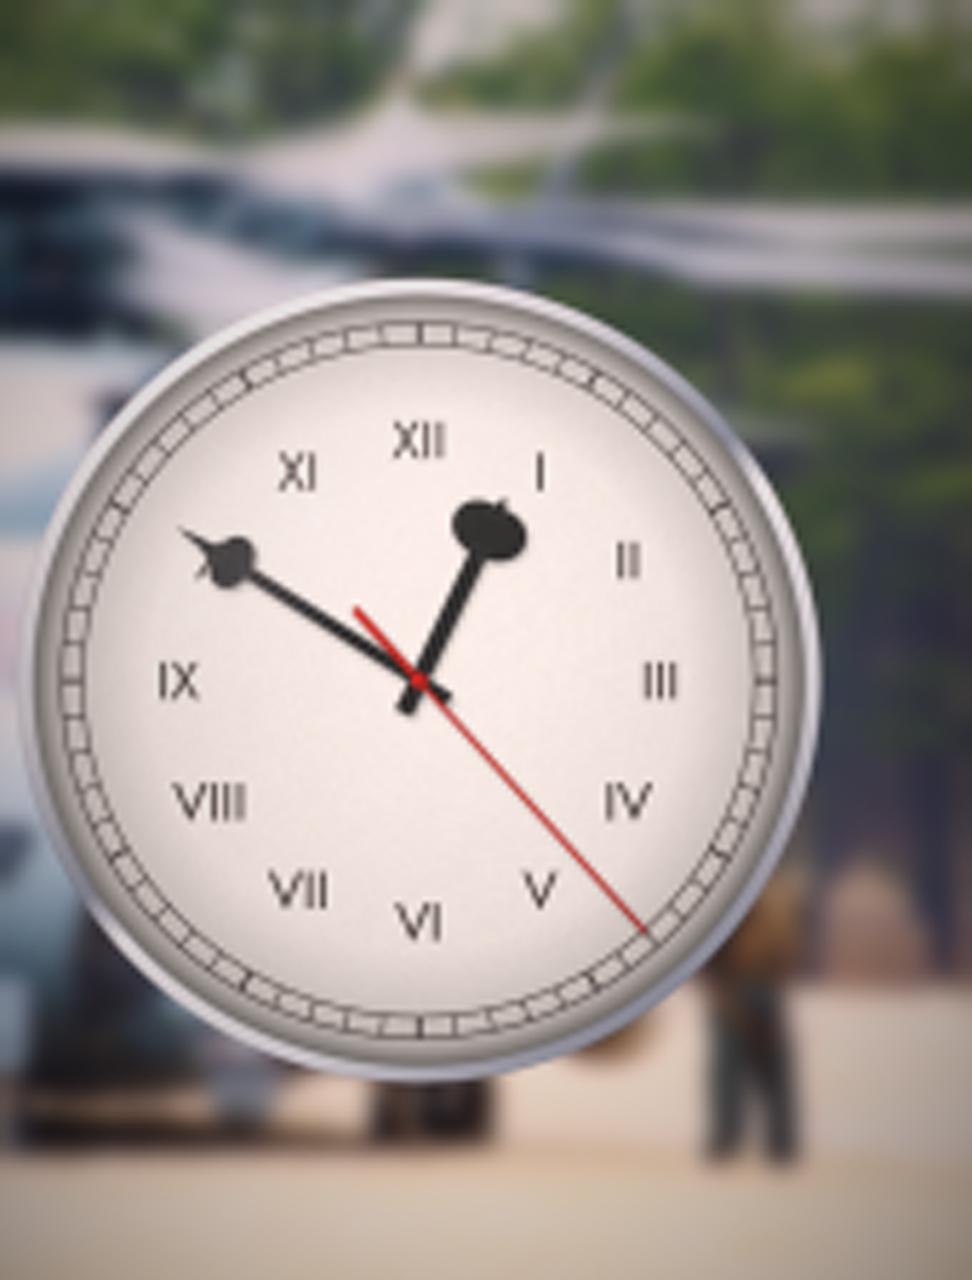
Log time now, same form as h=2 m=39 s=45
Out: h=12 m=50 s=23
